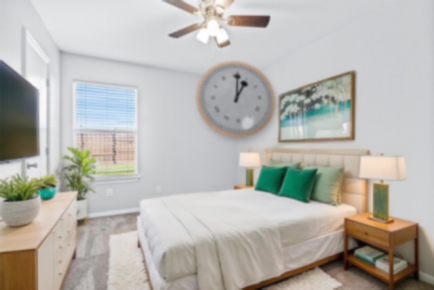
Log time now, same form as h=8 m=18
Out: h=1 m=1
